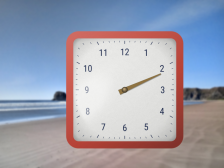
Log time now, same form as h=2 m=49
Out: h=2 m=11
